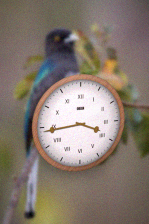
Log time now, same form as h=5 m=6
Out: h=3 m=44
